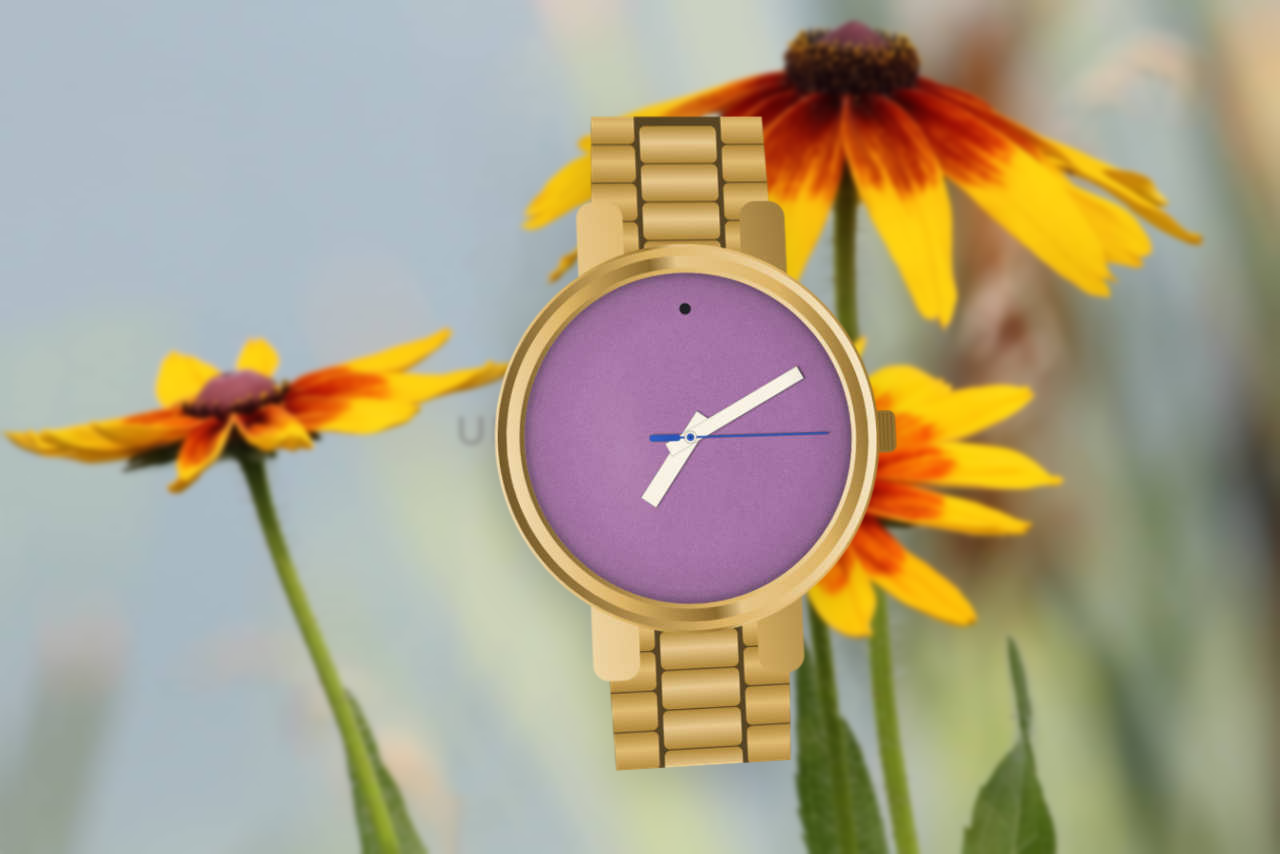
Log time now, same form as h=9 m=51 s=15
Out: h=7 m=10 s=15
